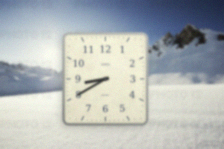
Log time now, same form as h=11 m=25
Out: h=8 m=40
